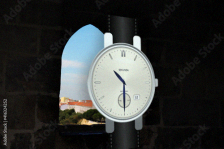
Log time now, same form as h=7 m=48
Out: h=10 m=30
